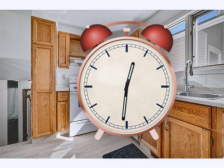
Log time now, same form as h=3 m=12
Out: h=12 m=31
